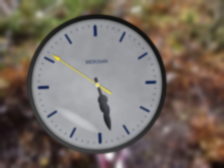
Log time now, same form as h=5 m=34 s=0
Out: h=5 m=27 s=51
